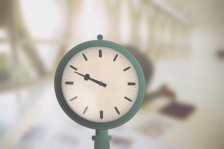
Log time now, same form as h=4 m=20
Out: h=9 m=49
